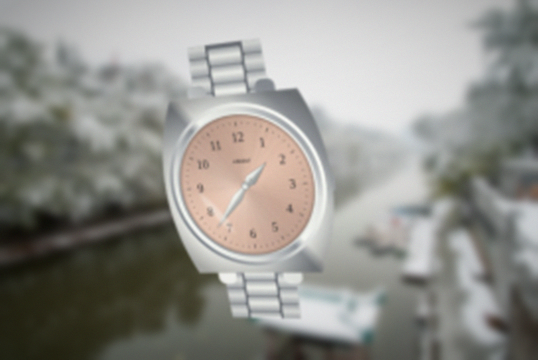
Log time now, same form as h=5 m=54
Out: h=1 m=37
